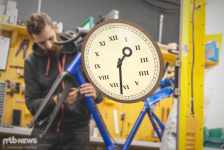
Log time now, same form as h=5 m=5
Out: h=1 m=32
